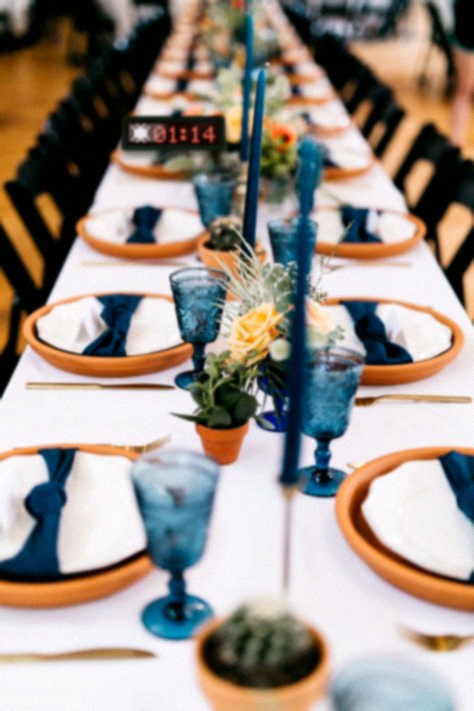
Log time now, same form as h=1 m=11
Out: h=1 m=14
